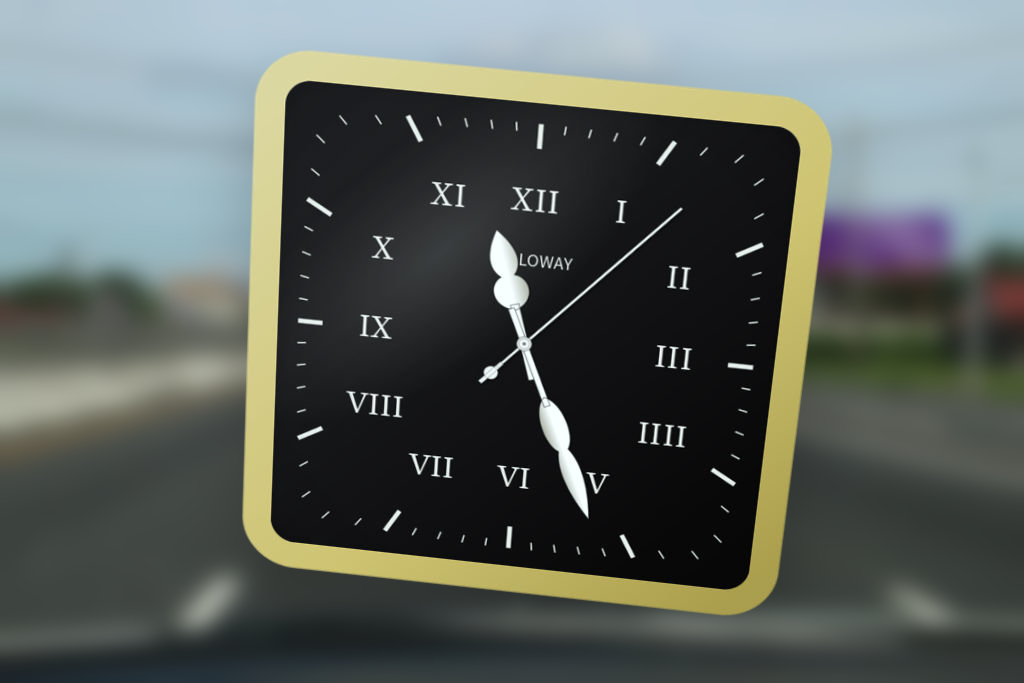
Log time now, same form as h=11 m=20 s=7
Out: h=11 m=26 s=7
